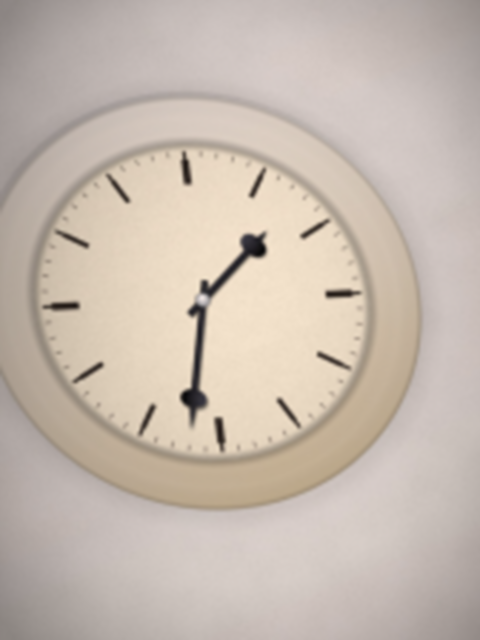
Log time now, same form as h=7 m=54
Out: h=1 m=32
